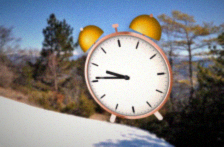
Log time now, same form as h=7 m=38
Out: h=9 m=46
